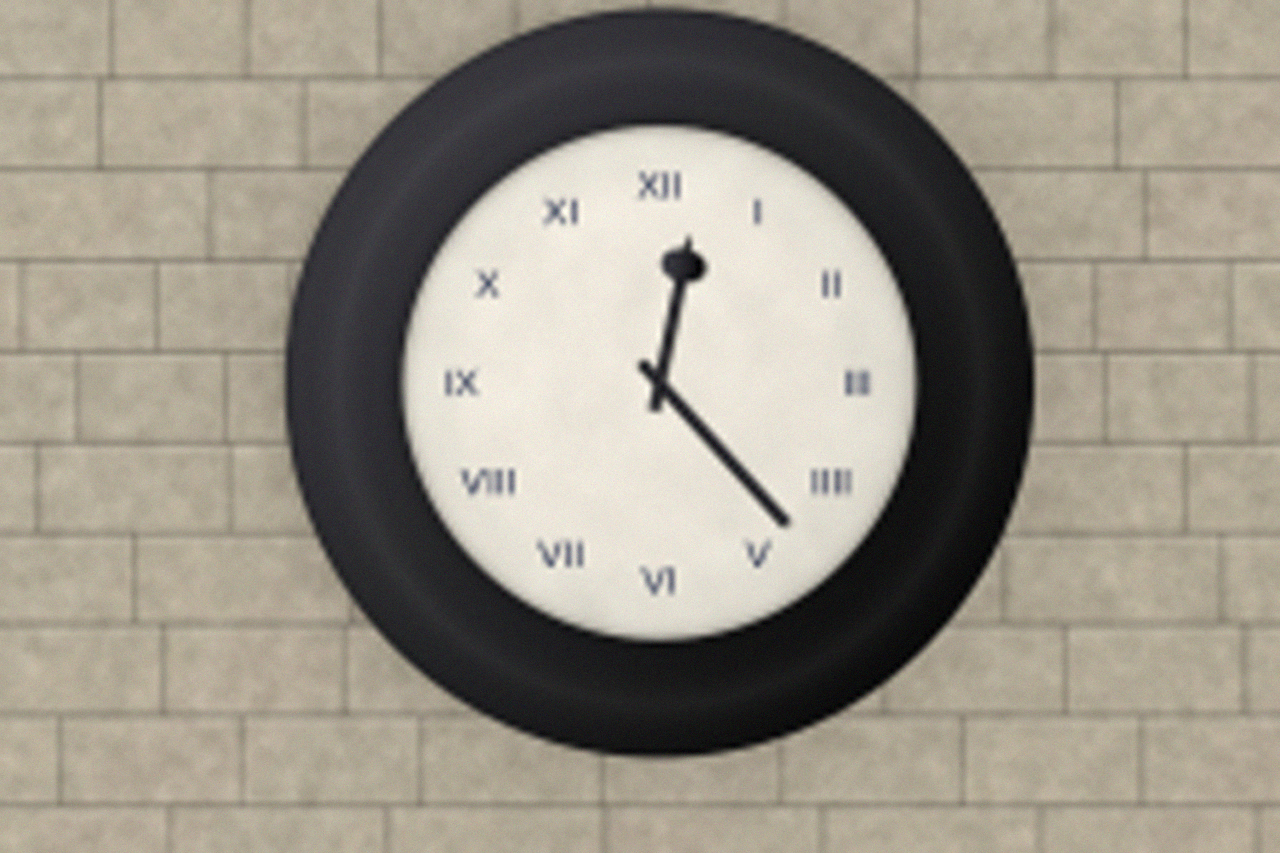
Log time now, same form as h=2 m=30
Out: h=12 m=23
